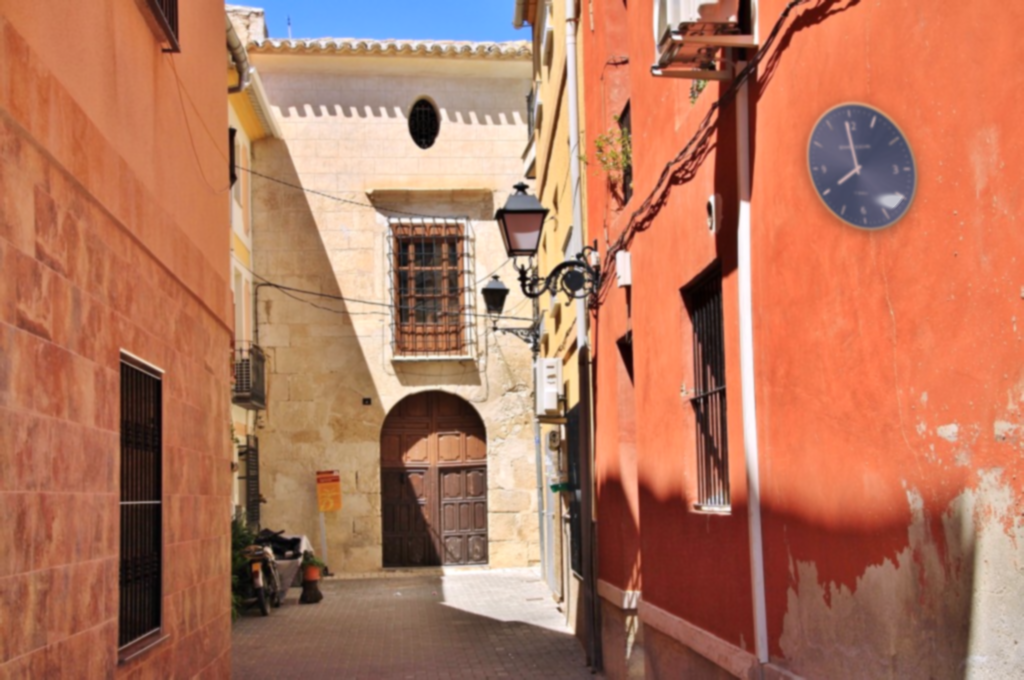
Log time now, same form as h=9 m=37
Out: h=7 m=59
